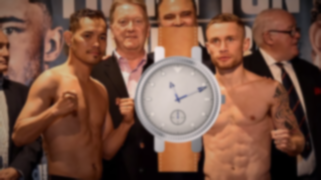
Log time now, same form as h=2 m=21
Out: h=11 m=11
